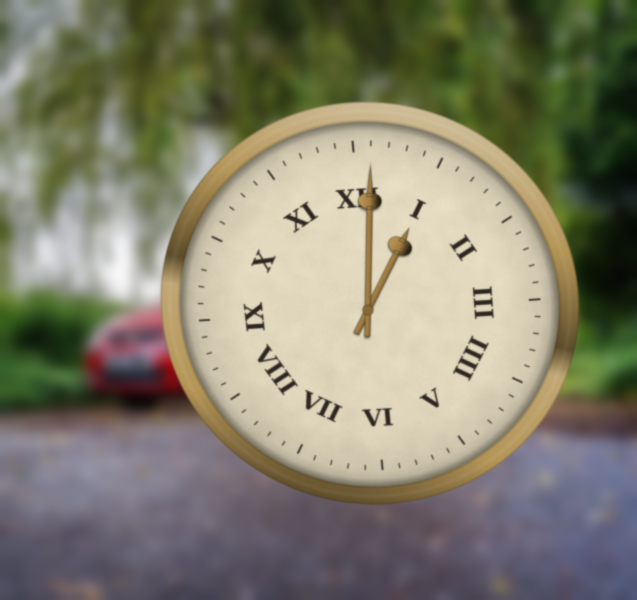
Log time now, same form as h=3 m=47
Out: h=1 m=1
